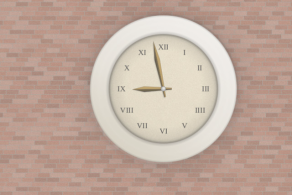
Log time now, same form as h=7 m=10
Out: h=8 m=58
